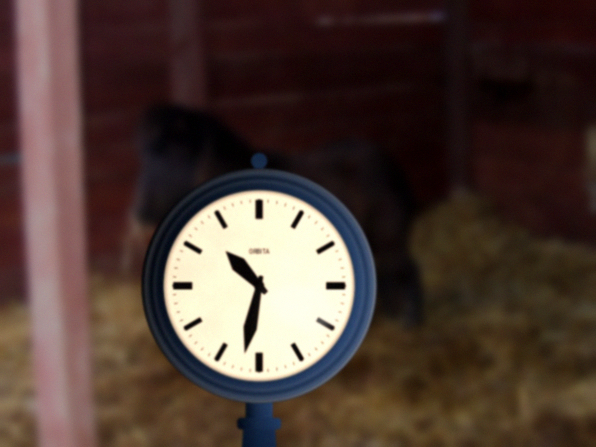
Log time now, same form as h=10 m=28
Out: h=10 m=32
